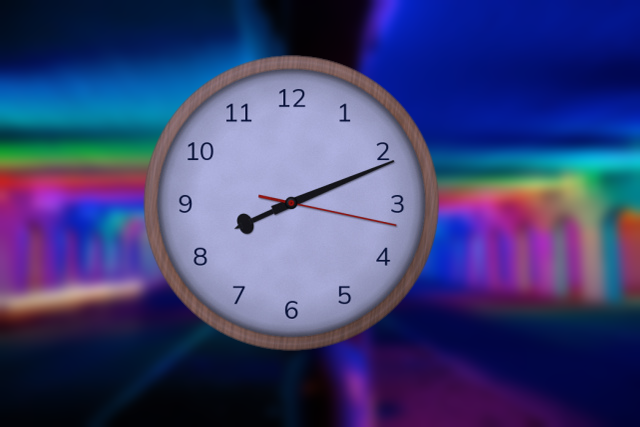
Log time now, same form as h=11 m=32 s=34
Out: h=8 m=11 s=17
